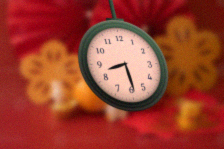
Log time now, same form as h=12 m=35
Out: h=8 m=29
